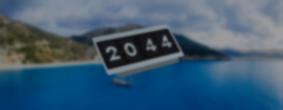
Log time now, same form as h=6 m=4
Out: h=20 m=44
